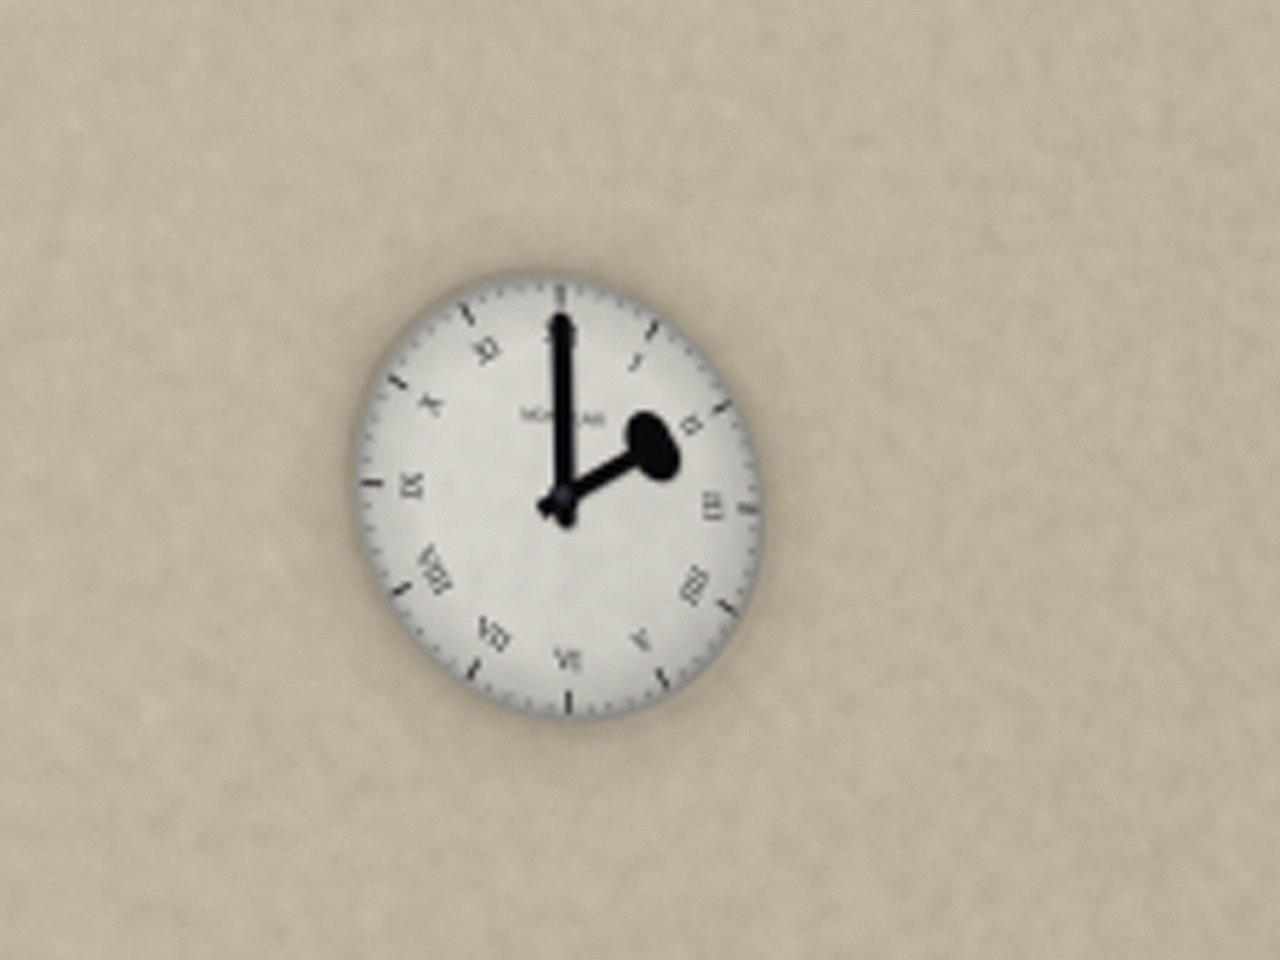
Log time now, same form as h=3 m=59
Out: h=2 m=0
